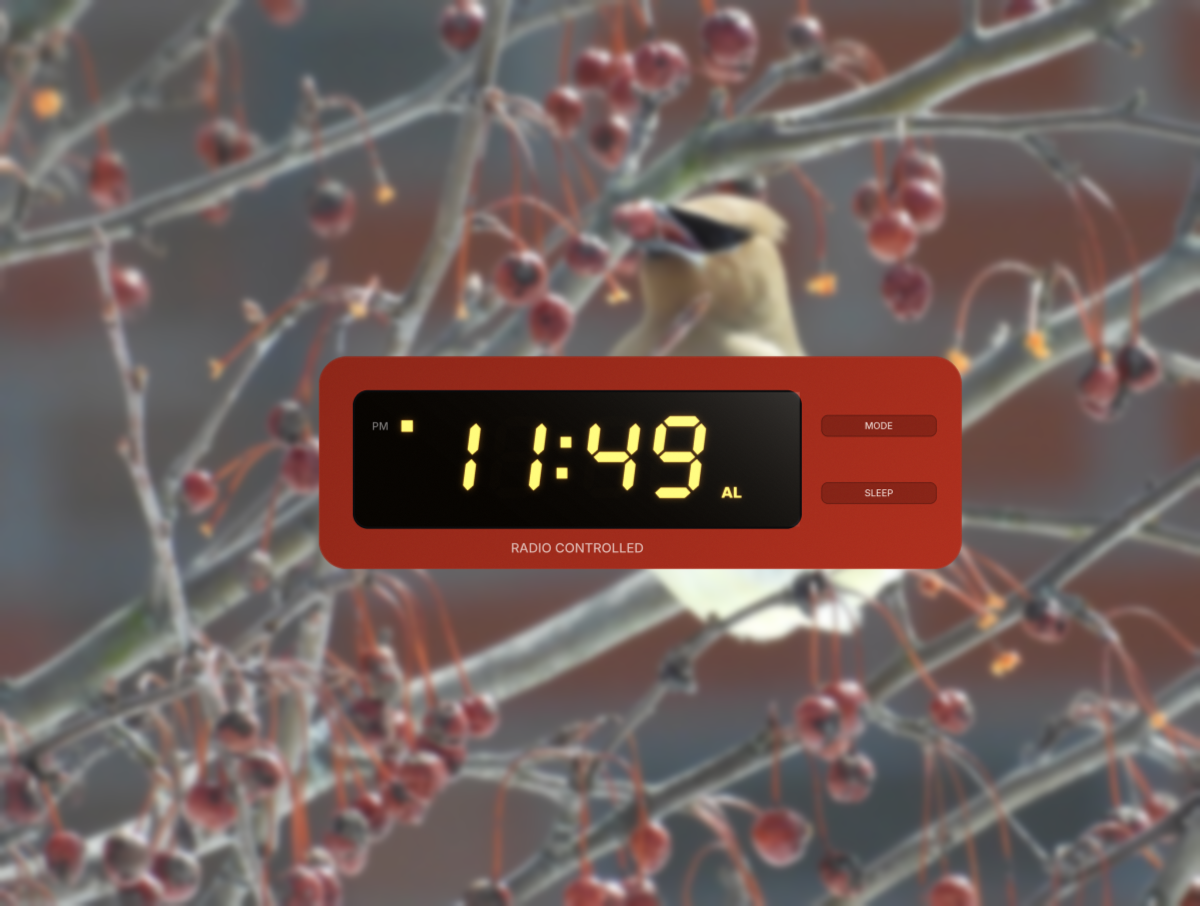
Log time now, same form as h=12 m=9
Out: h=11 m=49
